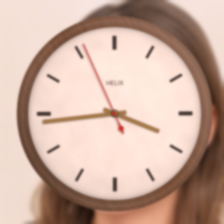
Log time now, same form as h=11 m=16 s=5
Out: h=3 m=43 s=56
